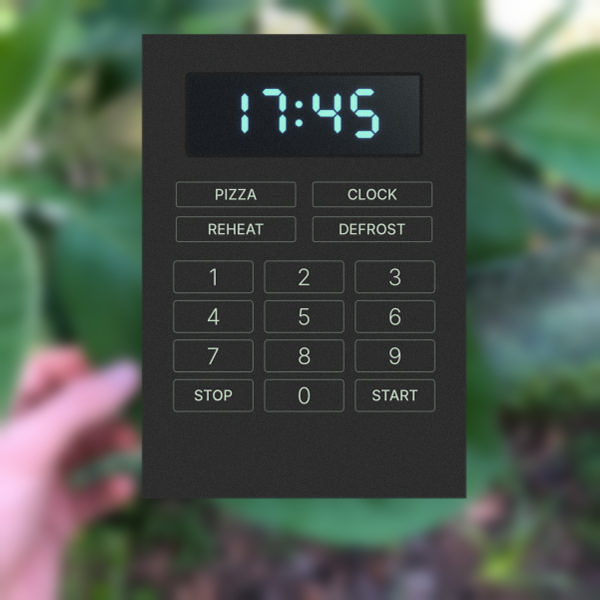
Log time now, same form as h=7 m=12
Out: h=17 m=45
